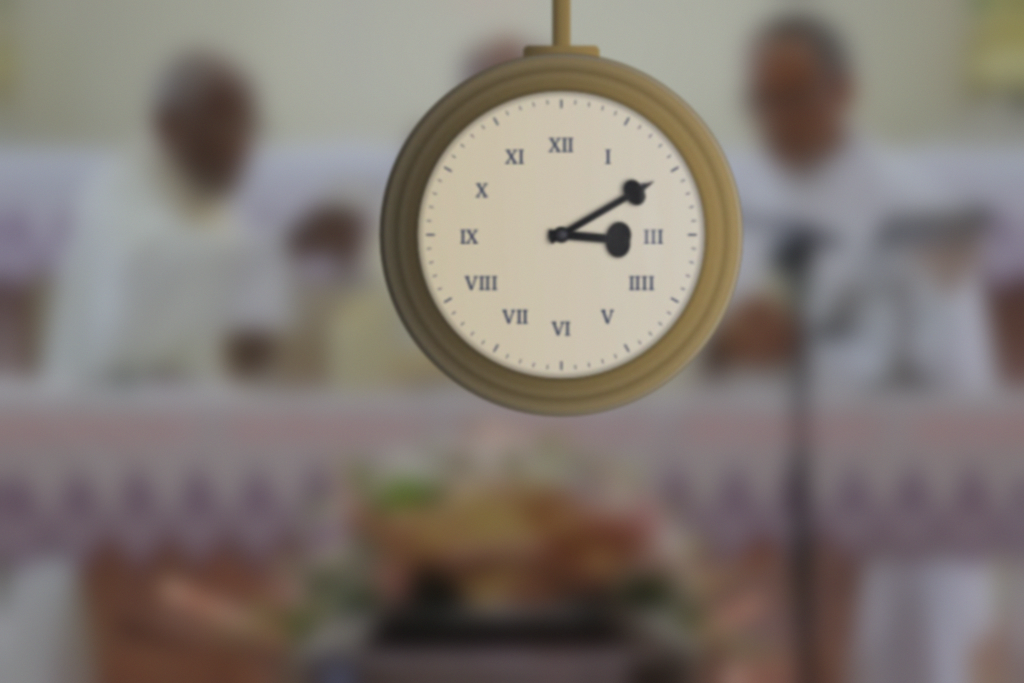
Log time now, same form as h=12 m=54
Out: h=3 m=10
